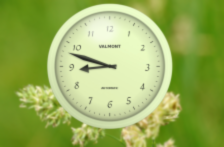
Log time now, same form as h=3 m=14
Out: h=8 m=48
